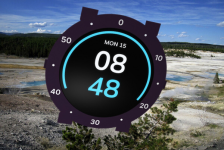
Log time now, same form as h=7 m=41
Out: h=8 m=48
